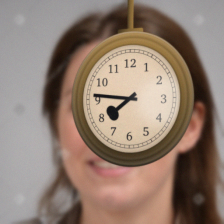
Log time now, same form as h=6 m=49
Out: h=7 m=46
